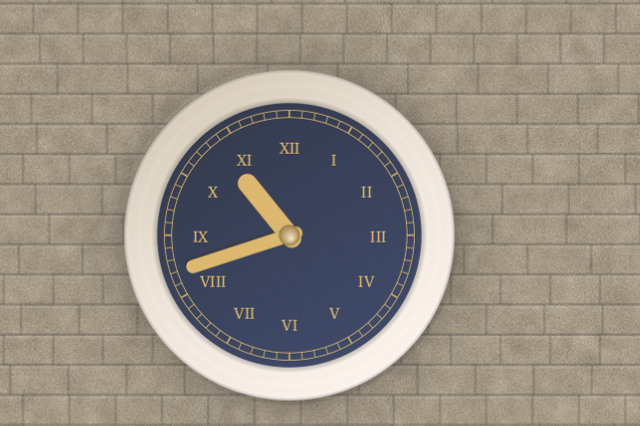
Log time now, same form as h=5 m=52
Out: h=10 m=42
